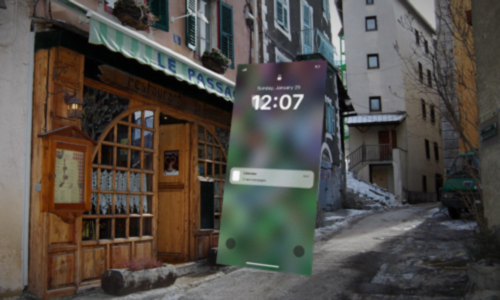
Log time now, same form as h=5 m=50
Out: h=12 m=7
